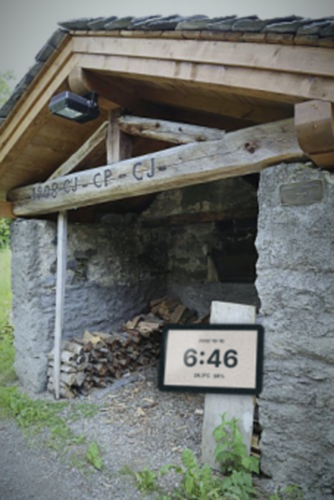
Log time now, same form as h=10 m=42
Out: h=6 m=46
